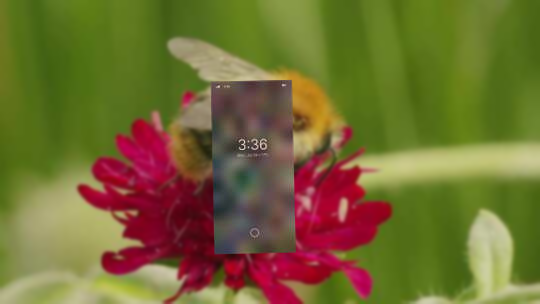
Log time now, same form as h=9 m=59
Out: h=3 m=36
